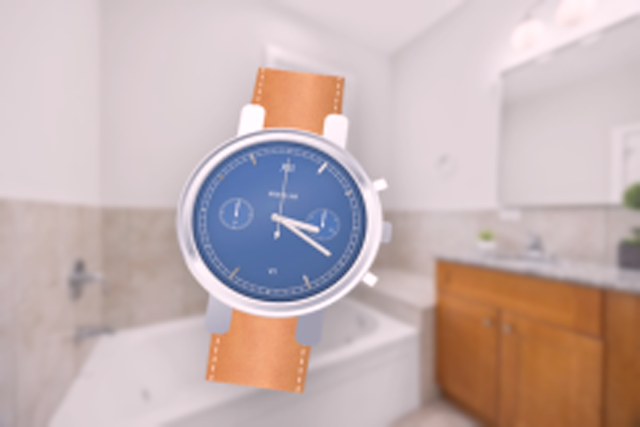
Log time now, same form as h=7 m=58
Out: h=3 m=20
